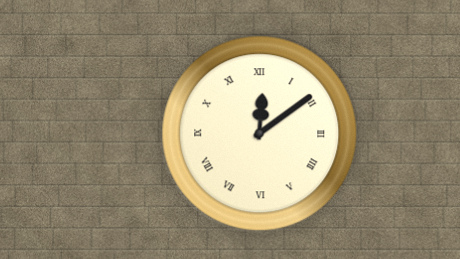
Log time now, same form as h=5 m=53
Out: h=12 m=9
